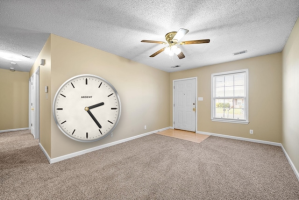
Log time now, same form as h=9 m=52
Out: h=2 m=24
